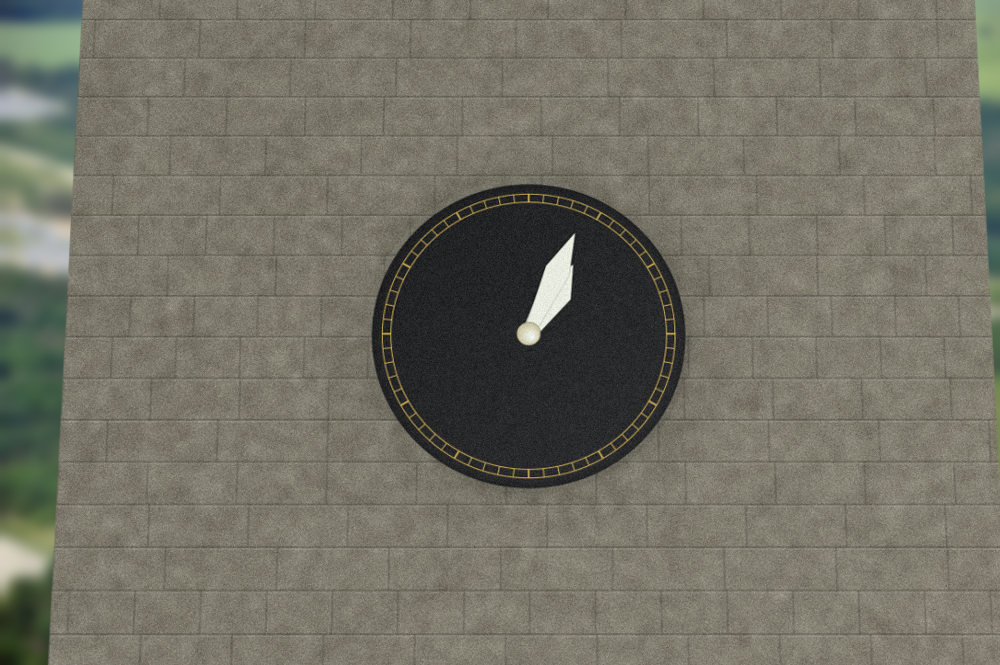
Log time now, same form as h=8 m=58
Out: h=1 m=4
